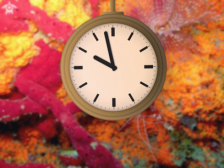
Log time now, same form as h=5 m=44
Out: h=9 m=58
